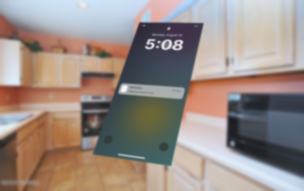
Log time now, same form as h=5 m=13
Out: h=5 m=8
